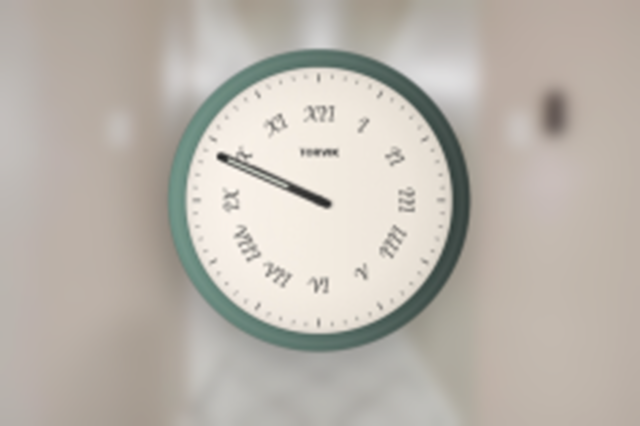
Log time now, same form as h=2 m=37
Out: h=9 m=49
